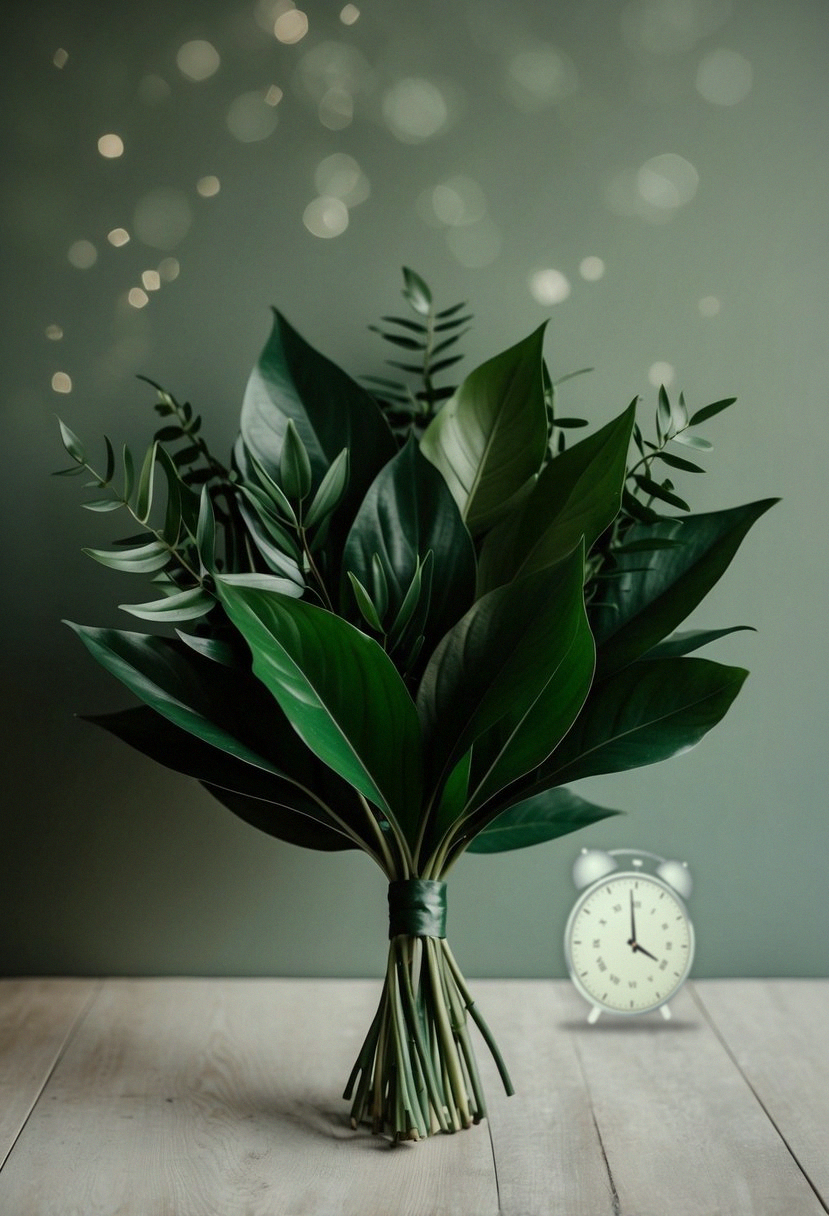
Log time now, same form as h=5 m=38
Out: h=3 m=59
